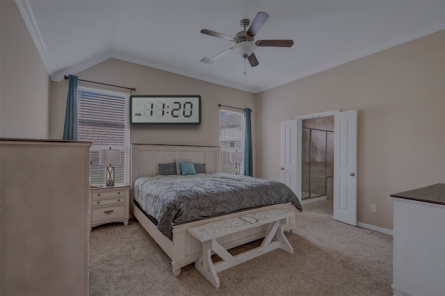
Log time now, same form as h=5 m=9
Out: h=11 m=20
